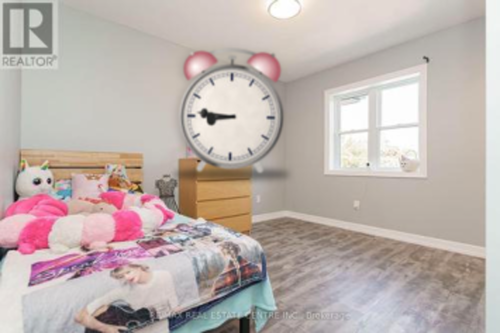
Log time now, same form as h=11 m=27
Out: h=8 m=46
